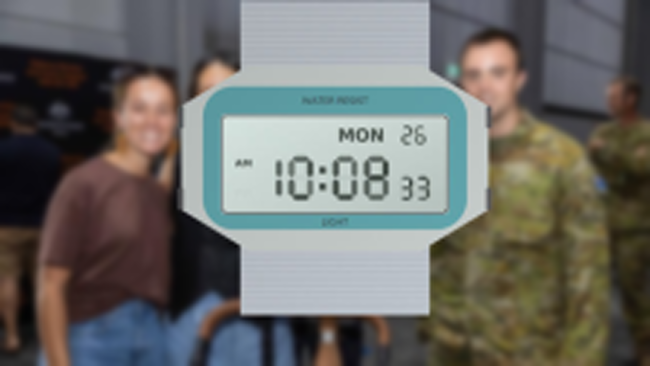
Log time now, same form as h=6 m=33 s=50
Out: h=10 m=8 s=33
